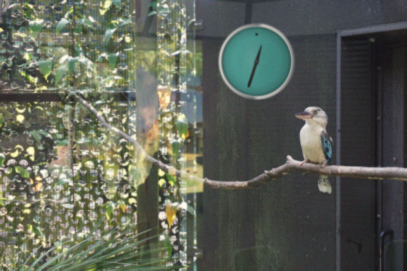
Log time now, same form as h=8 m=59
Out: h=12 m=33
